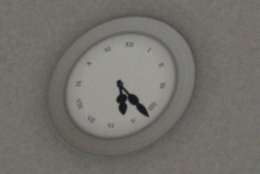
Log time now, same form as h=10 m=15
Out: h=5 m=22
